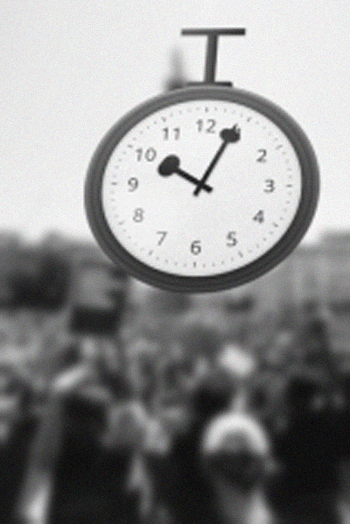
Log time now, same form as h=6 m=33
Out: h=10 m=4
